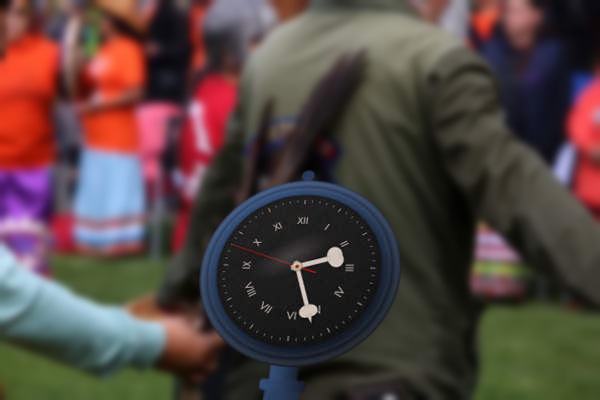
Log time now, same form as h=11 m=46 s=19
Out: h=2 m=26 s=48
